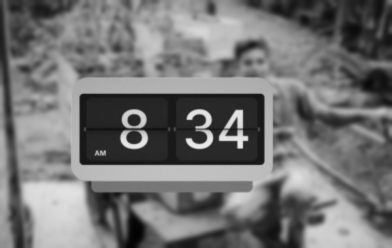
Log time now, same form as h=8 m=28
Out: h=8 m=34
